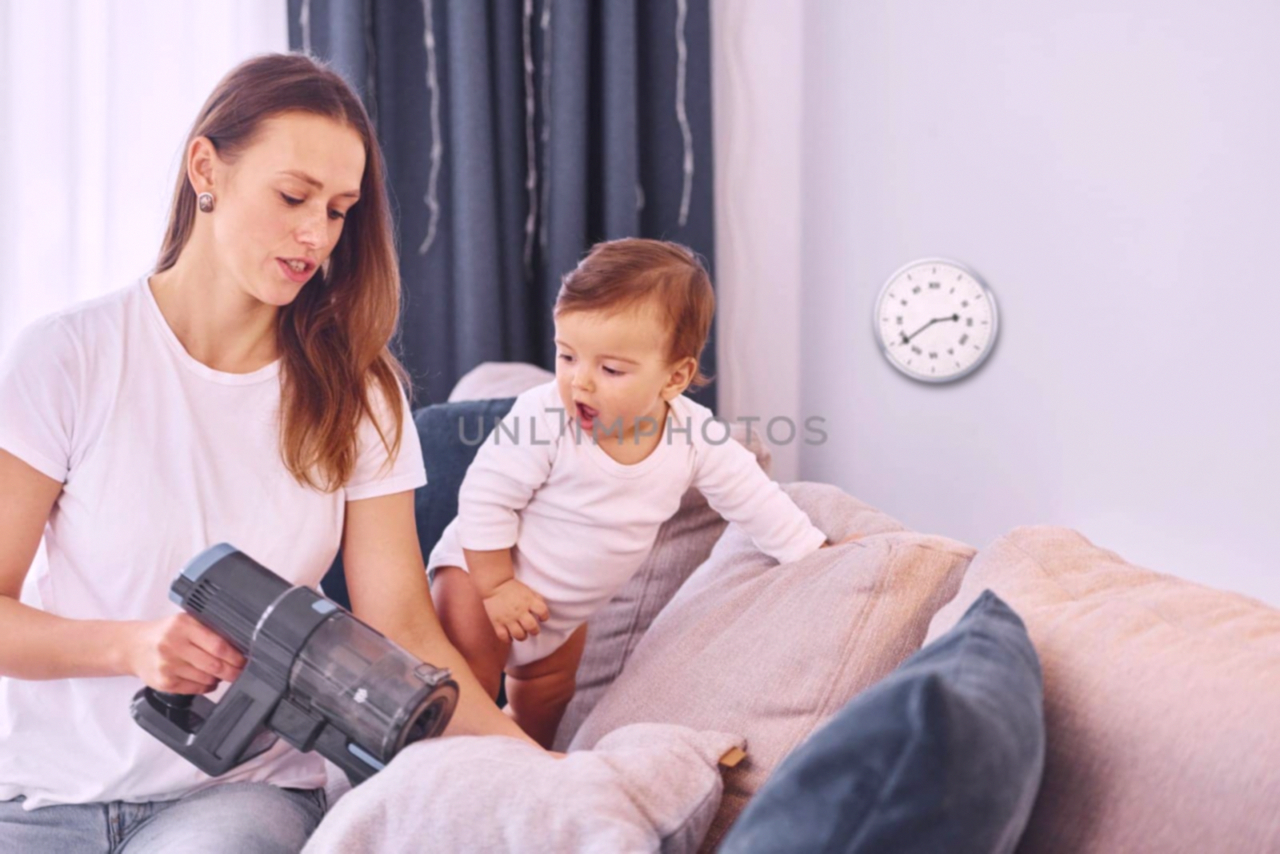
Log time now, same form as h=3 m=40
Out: h=2 m=39
